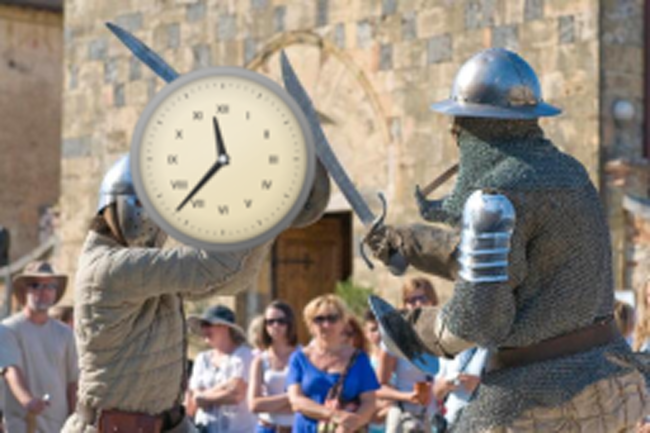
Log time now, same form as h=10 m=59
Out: h=11 m=37
